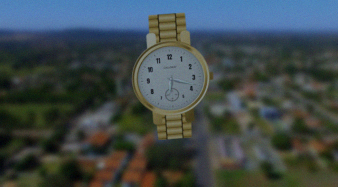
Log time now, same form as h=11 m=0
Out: h=6 m=18
